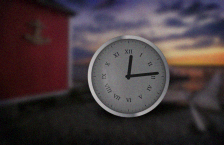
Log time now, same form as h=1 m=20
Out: h=12 m=14
